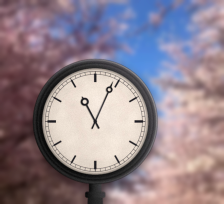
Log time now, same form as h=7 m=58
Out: h=11 m=4
